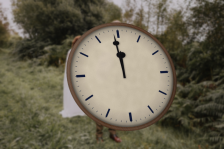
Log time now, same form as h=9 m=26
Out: h=11 m=59
